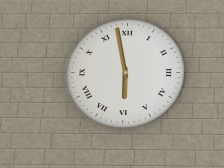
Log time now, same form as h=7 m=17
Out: h=5 m=58
